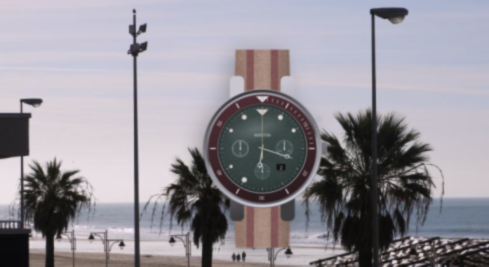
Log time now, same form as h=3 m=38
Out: h=6 m=18
